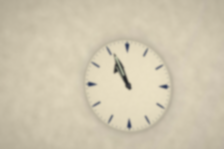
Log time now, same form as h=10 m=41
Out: h=10 m=56
